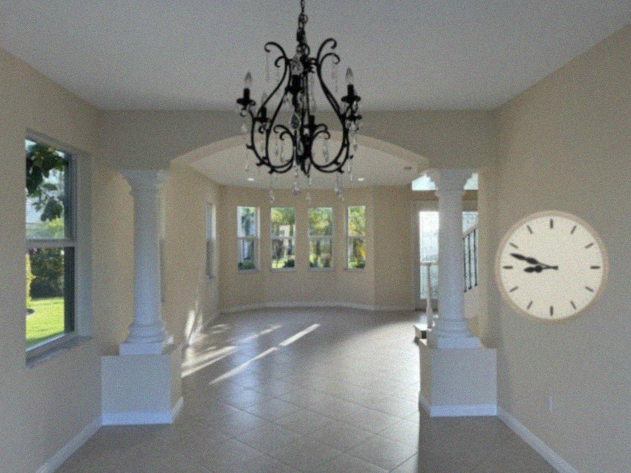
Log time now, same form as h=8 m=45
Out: h=8 m=48
